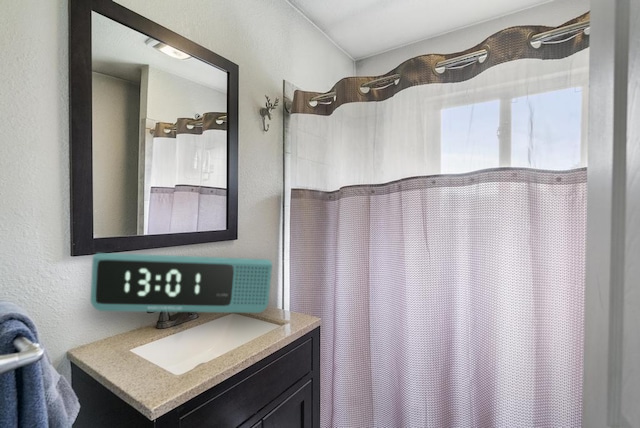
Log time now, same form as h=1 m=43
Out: h=13 m=1
